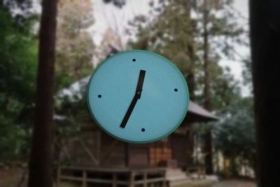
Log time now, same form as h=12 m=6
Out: h=12 m=35
